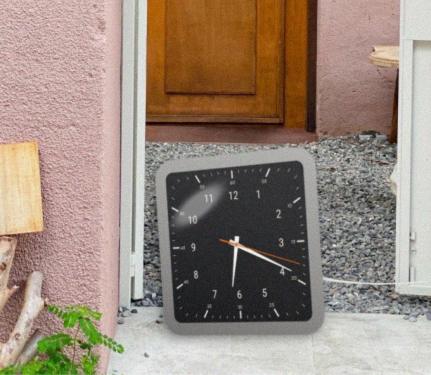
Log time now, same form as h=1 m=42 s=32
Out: h=6 m=19 s=18
